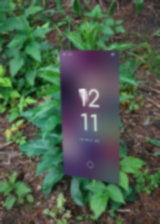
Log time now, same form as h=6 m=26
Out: h=12 m=11
